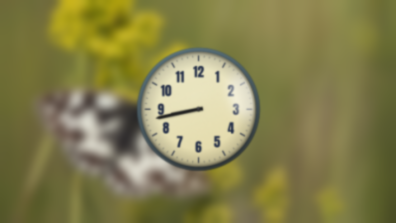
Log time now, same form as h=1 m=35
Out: h=8 m=43
